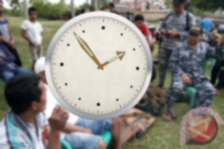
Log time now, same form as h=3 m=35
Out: h=1 m=53
